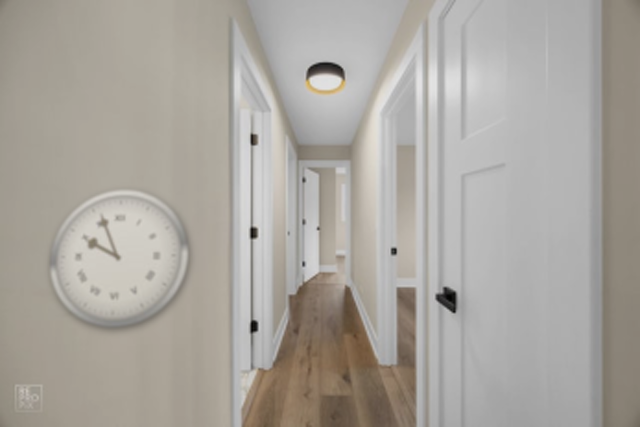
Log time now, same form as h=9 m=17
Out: h=9 m=56
